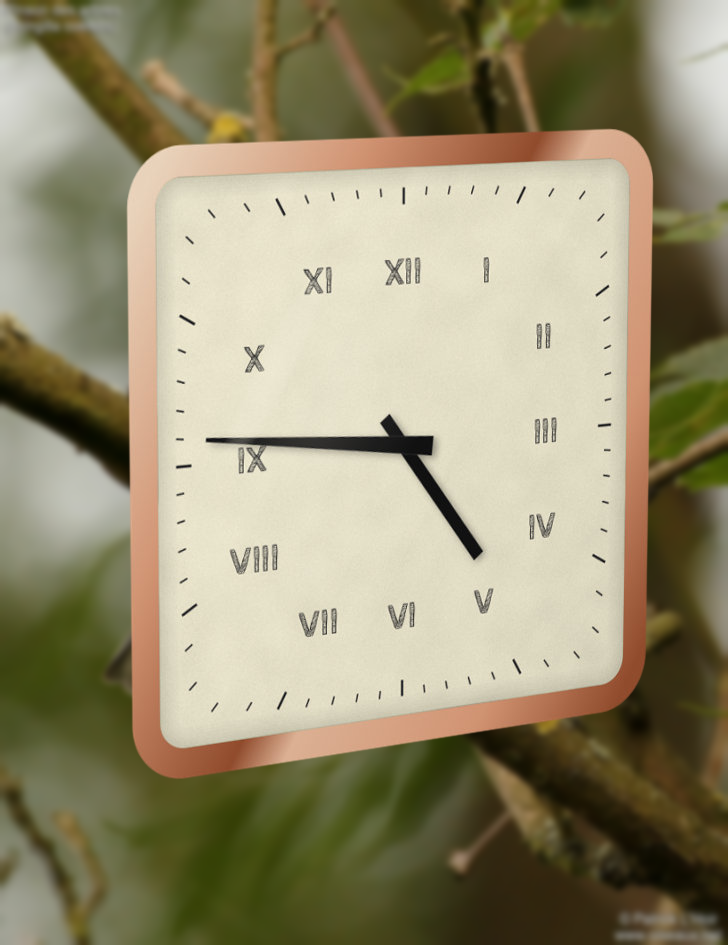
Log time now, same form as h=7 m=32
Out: h=4 m=46
